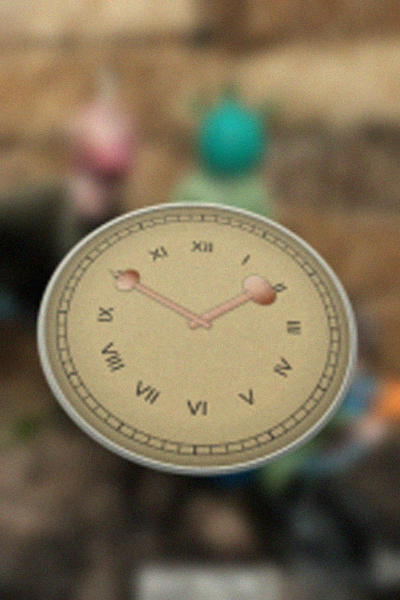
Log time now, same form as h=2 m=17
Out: h=1 m=50
